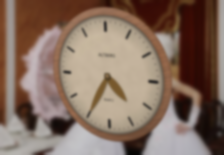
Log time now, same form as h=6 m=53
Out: h=4 m=35
